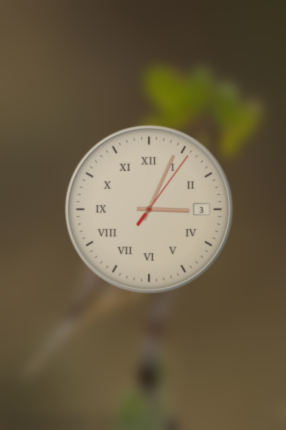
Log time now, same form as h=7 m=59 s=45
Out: h=3 m=4 s=6
